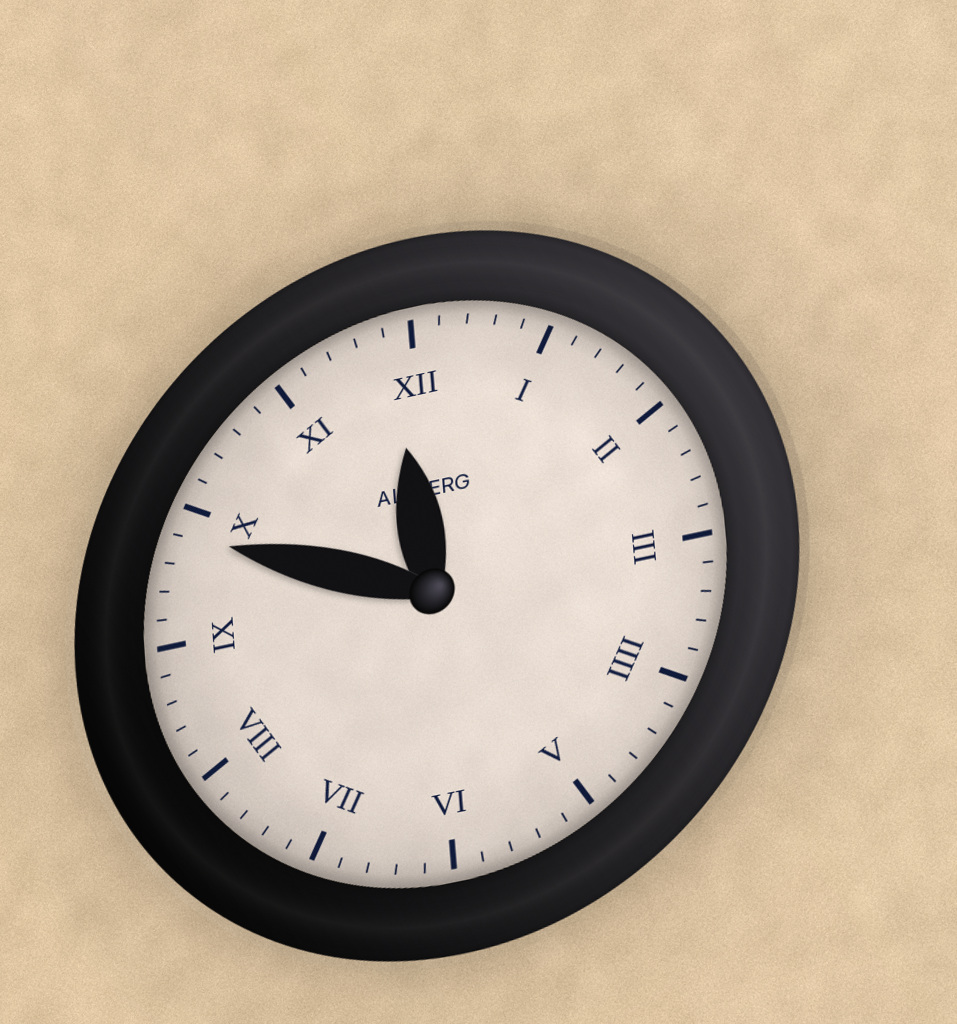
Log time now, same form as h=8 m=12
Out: h=11 m=49
